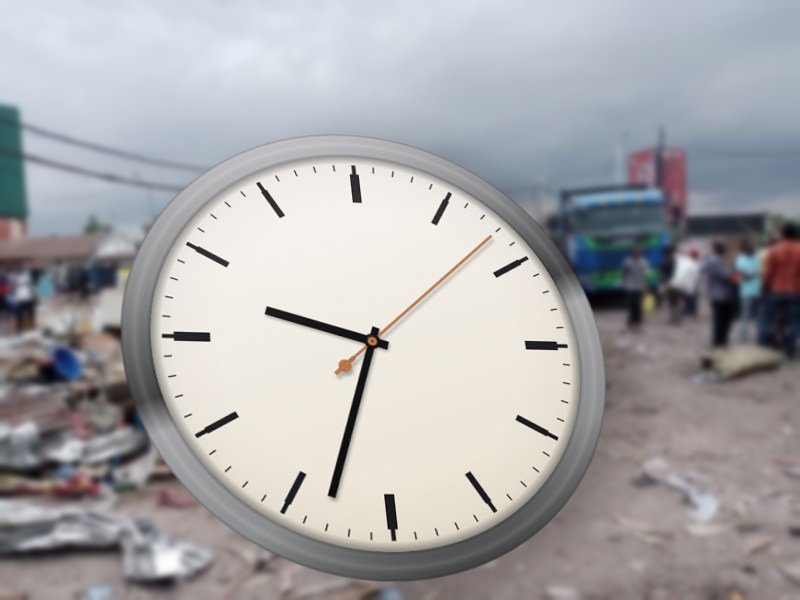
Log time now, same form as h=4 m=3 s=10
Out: h=9 m=33 s=8
